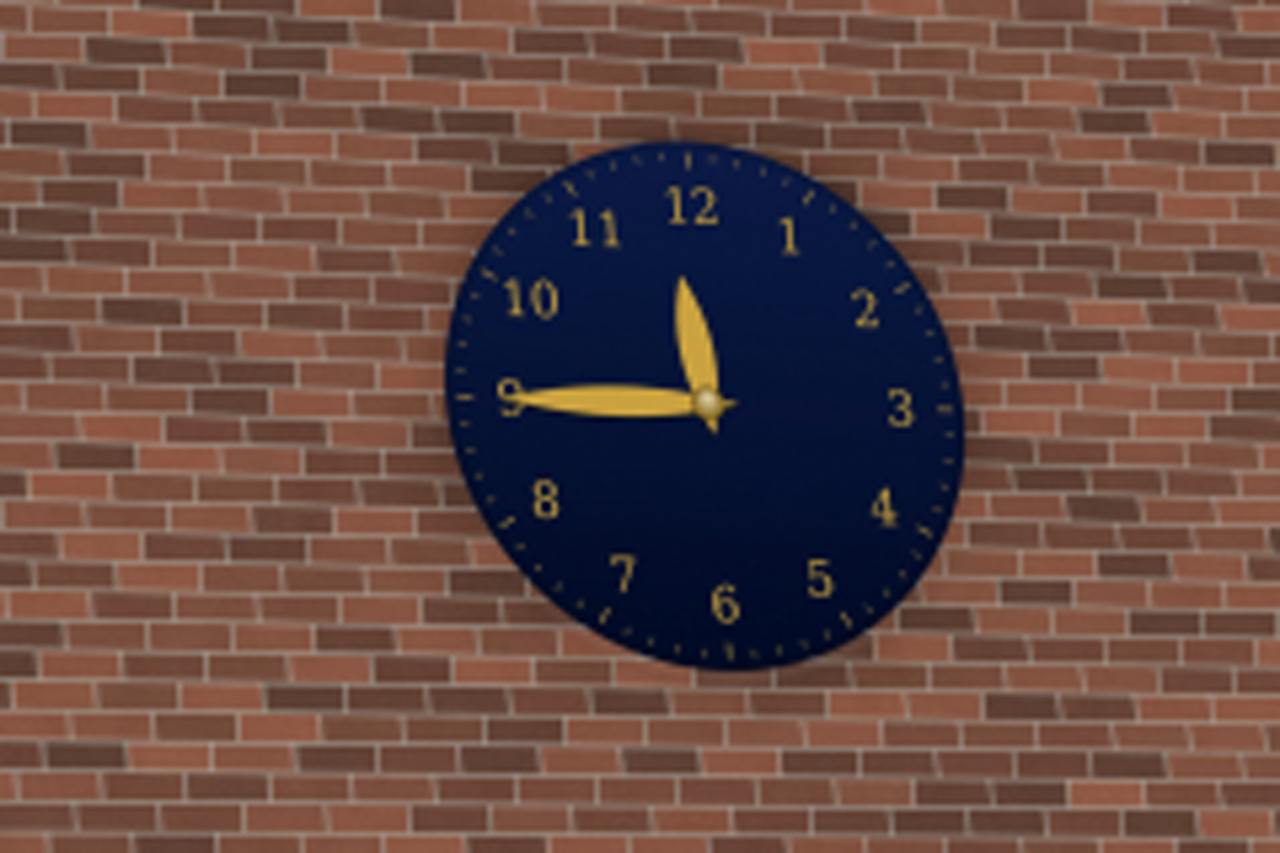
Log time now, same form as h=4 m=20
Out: h=11 m=45
